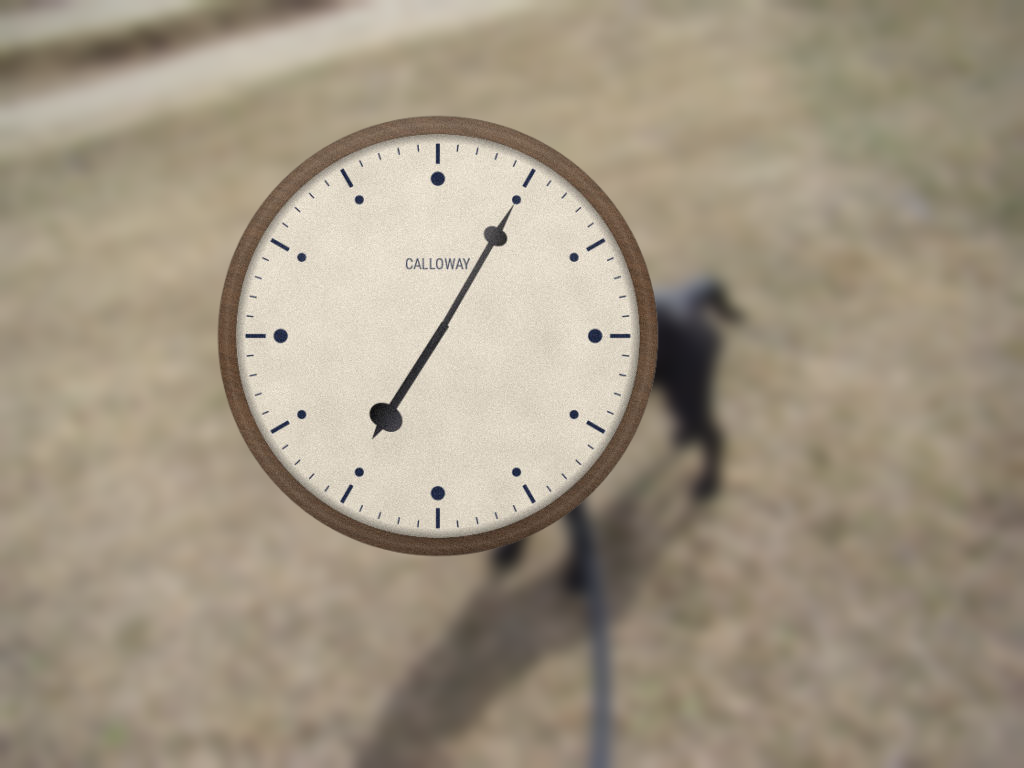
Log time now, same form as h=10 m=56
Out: h=7 m=5
